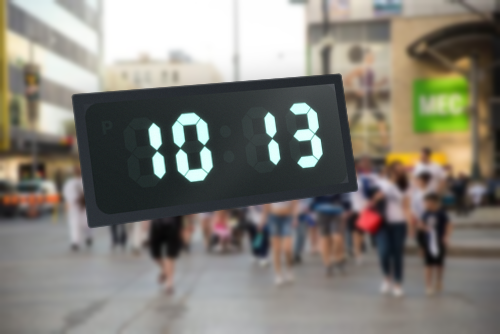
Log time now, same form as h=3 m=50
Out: h=10 m=13
